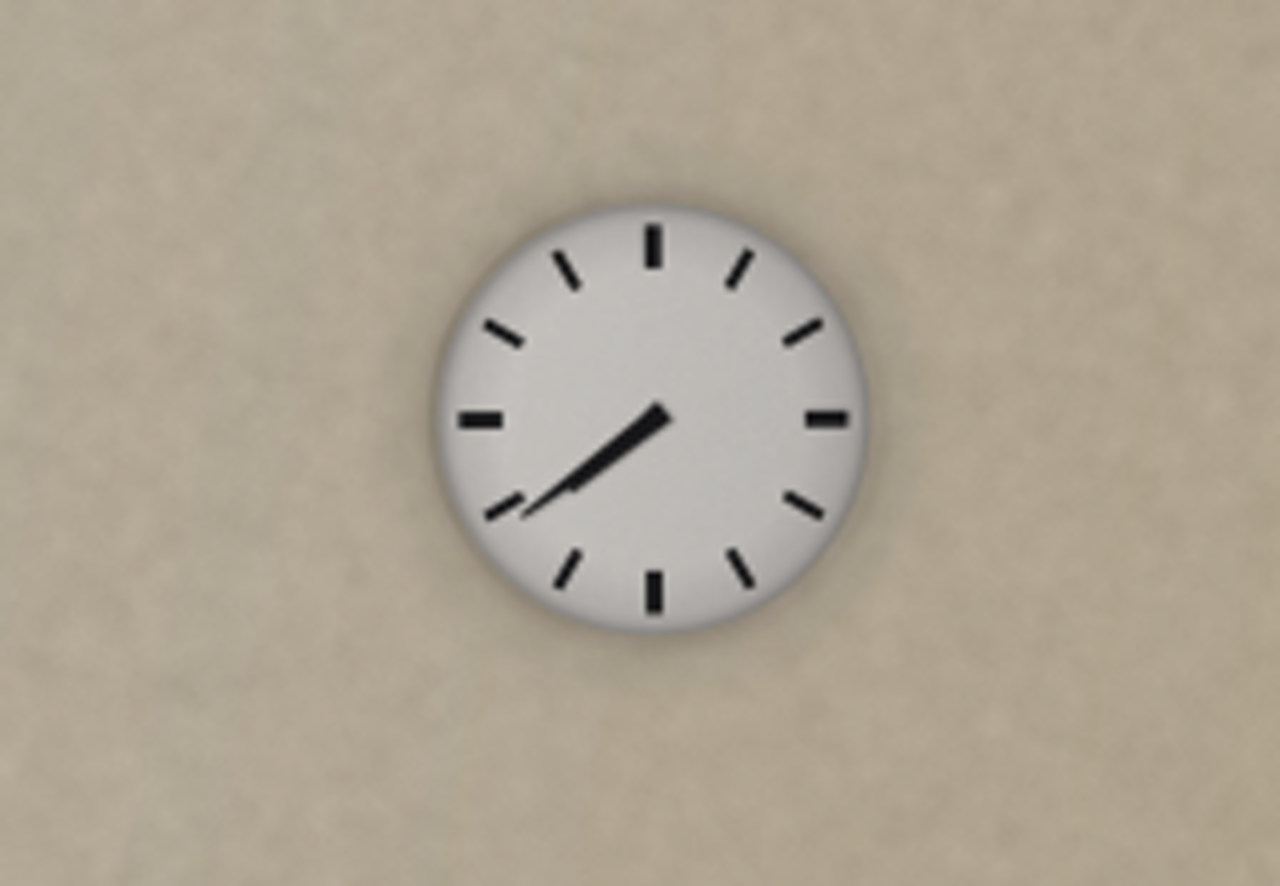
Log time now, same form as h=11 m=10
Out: h=7 m=39
